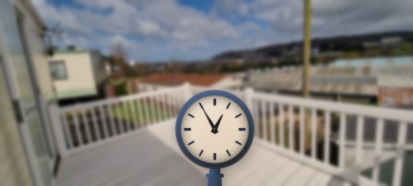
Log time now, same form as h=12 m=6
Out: h=12 m=55
